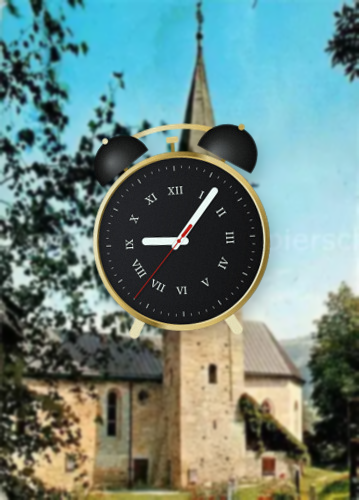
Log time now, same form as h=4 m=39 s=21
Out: h=9 m=6 s=37
